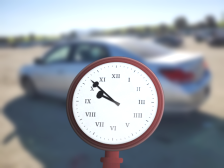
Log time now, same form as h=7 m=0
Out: h=9 m=52
